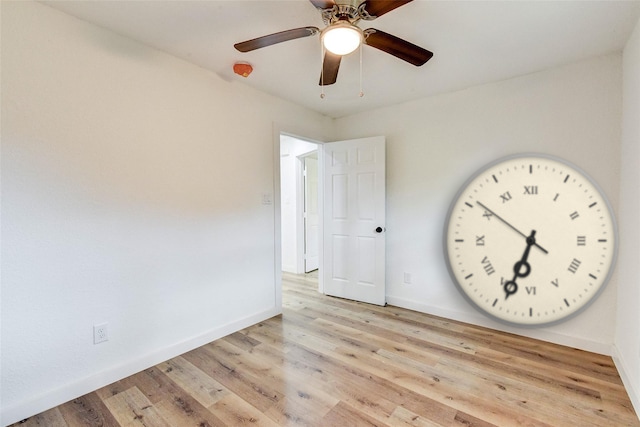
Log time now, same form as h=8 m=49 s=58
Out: h=6 m=33 s=51
